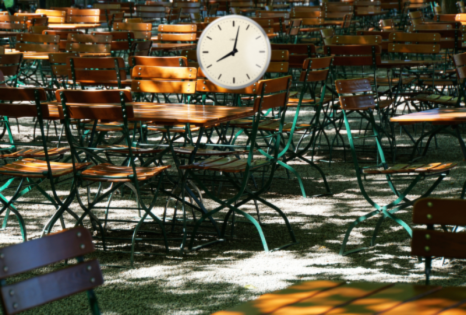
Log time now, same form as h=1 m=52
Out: h=8 m=2
